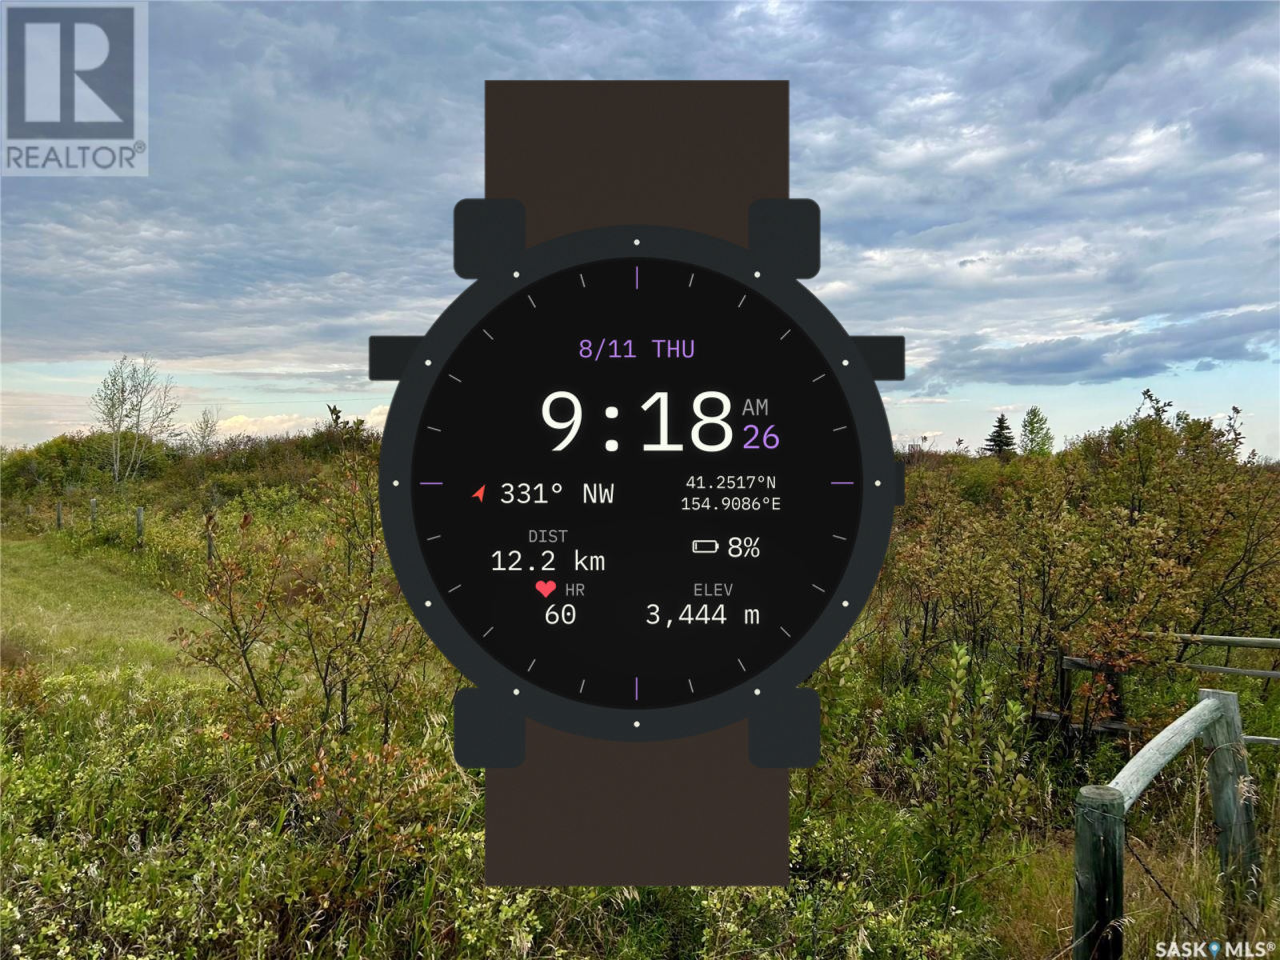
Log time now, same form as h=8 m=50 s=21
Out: h=9 m=18 s=26
